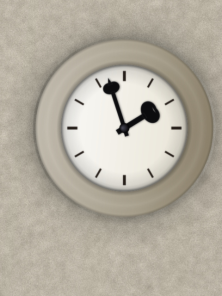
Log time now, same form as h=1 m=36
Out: h=1 m=57
